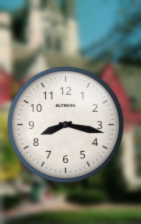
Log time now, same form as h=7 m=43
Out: h=8 m=17
